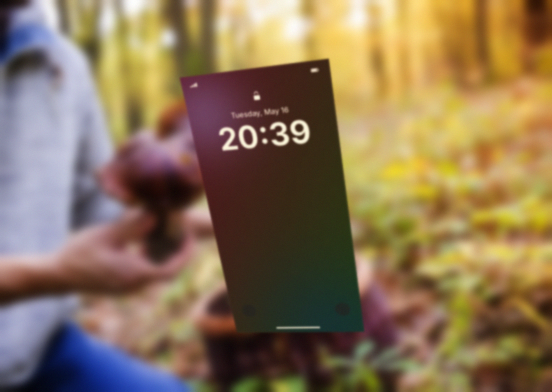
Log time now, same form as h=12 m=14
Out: h=20 m=39
